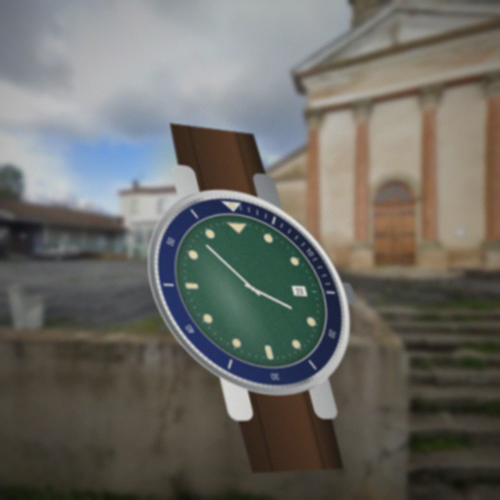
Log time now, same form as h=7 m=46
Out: h=3 m=53
